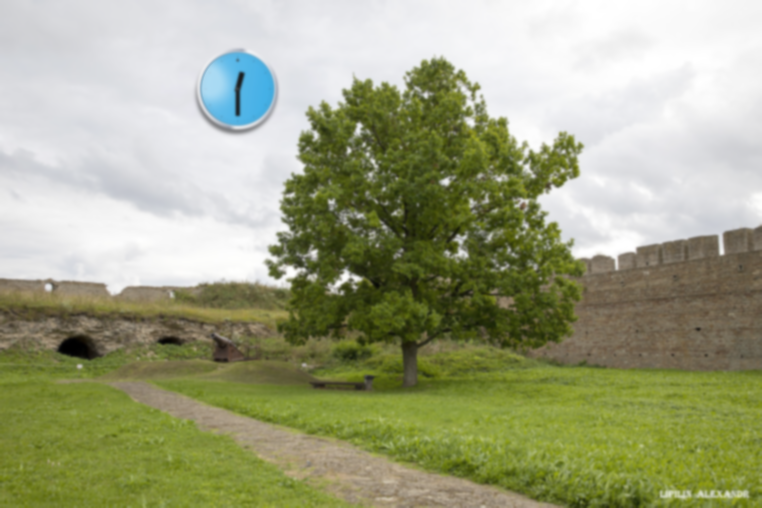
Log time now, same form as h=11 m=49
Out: h=12 m=30
